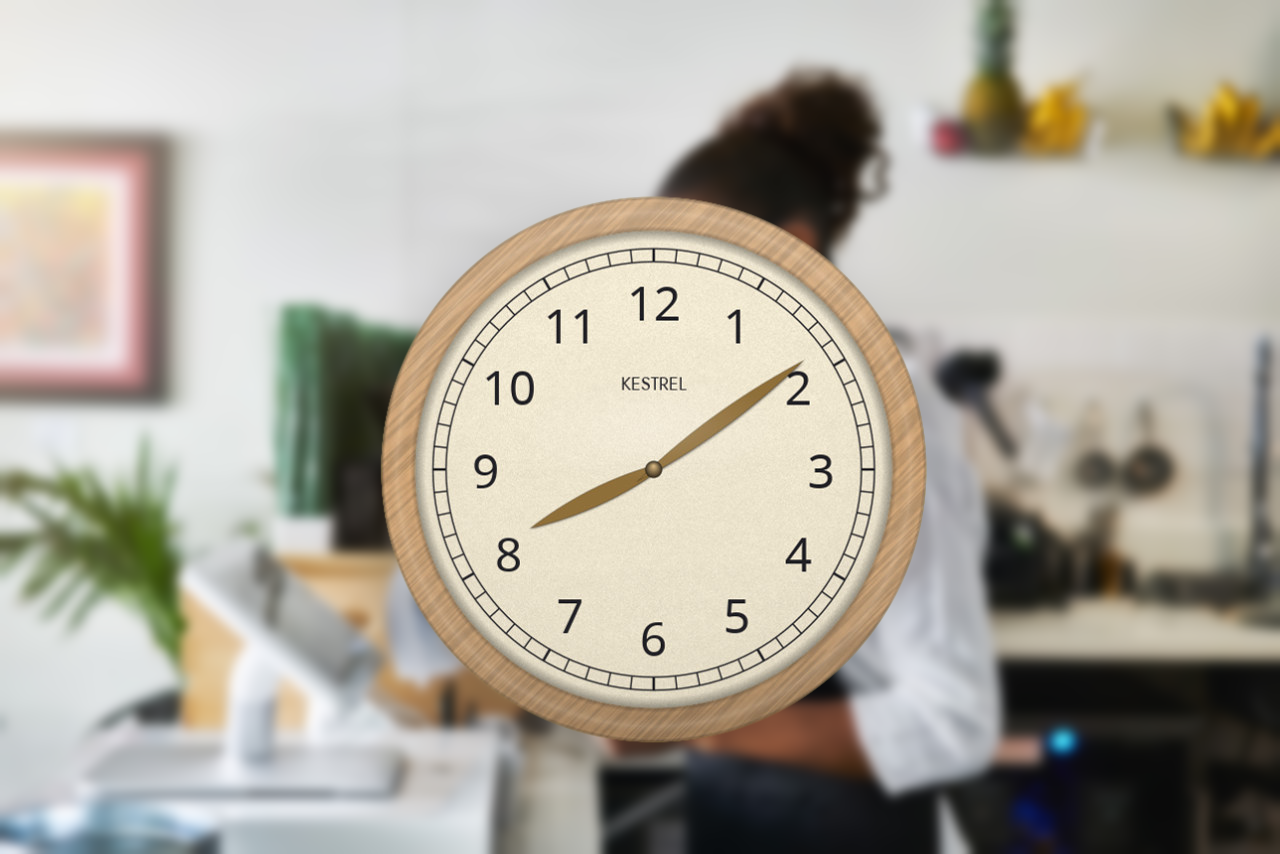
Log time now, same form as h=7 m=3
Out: h=8 m=9
